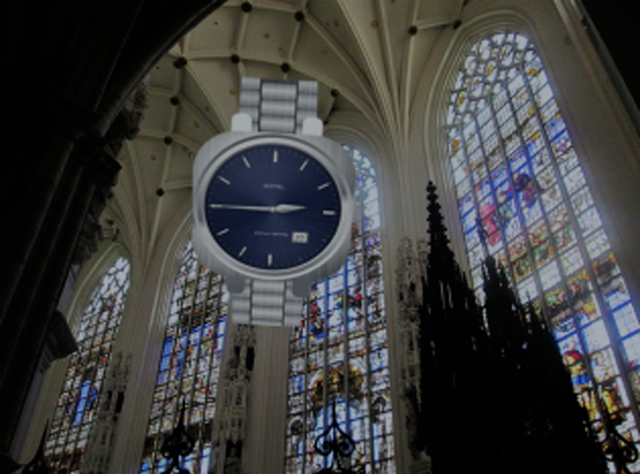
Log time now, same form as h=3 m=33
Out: h=2 m=45
